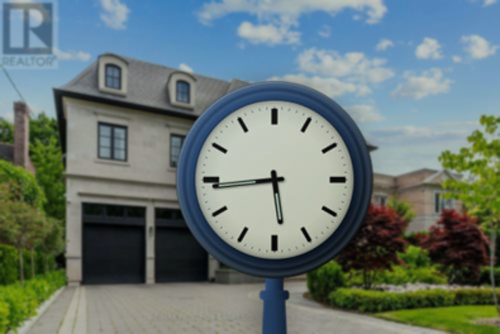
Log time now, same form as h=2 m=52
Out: h=5 m=44
